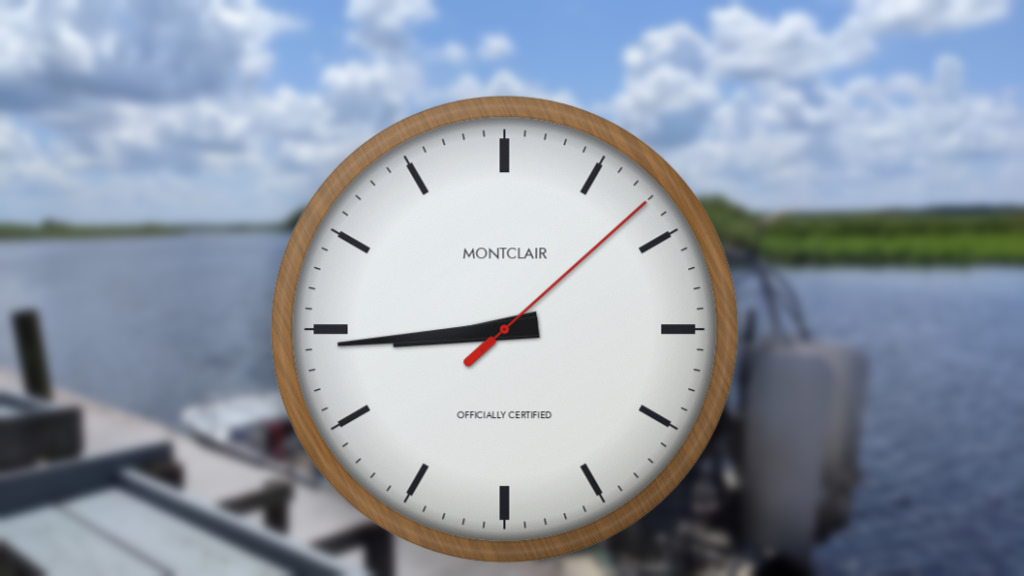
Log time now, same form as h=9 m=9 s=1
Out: h=8 m=44 s=8
